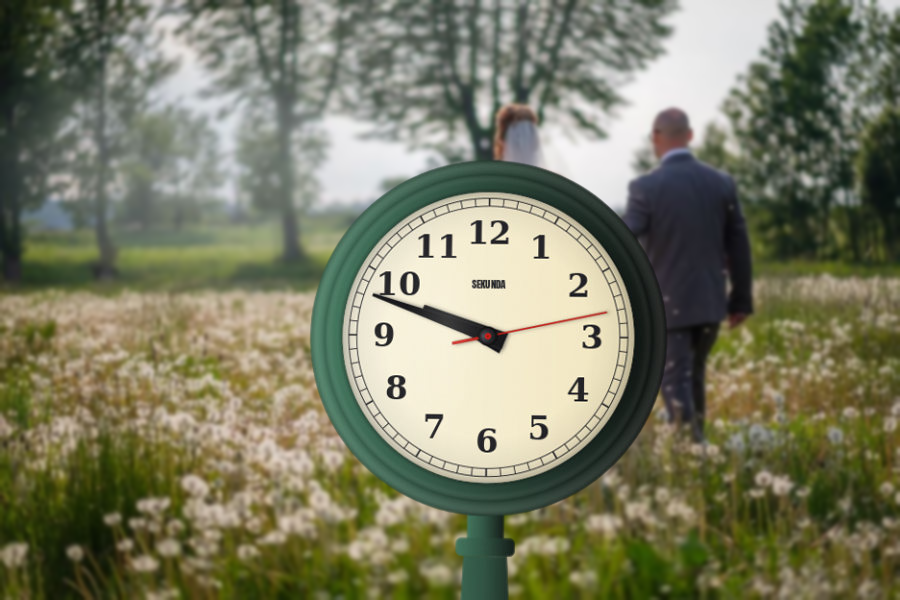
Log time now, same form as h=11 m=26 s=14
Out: h=9 m=48 s=13
